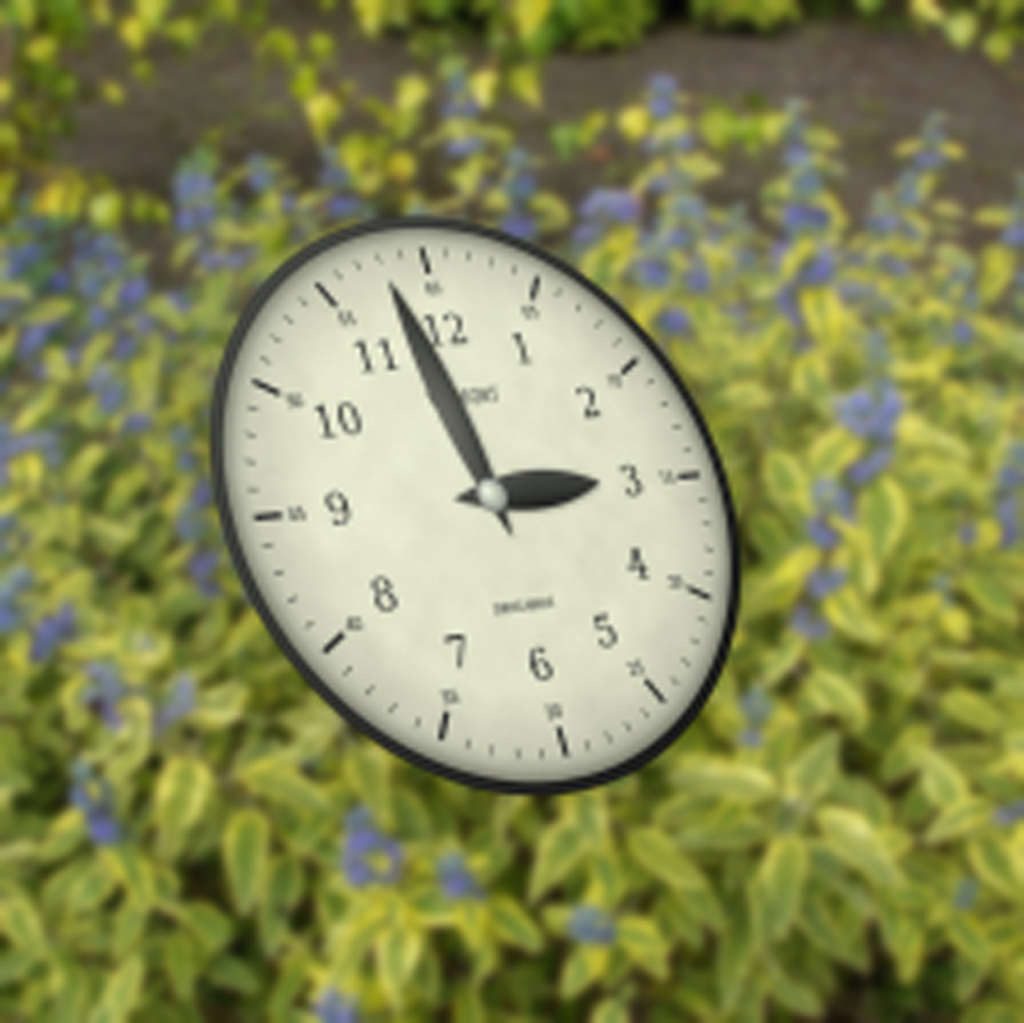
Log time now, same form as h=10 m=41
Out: h=2 m=58
